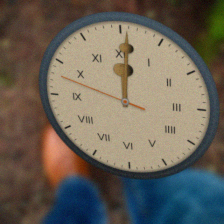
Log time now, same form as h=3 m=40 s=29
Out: h=12 m=0 s=48
